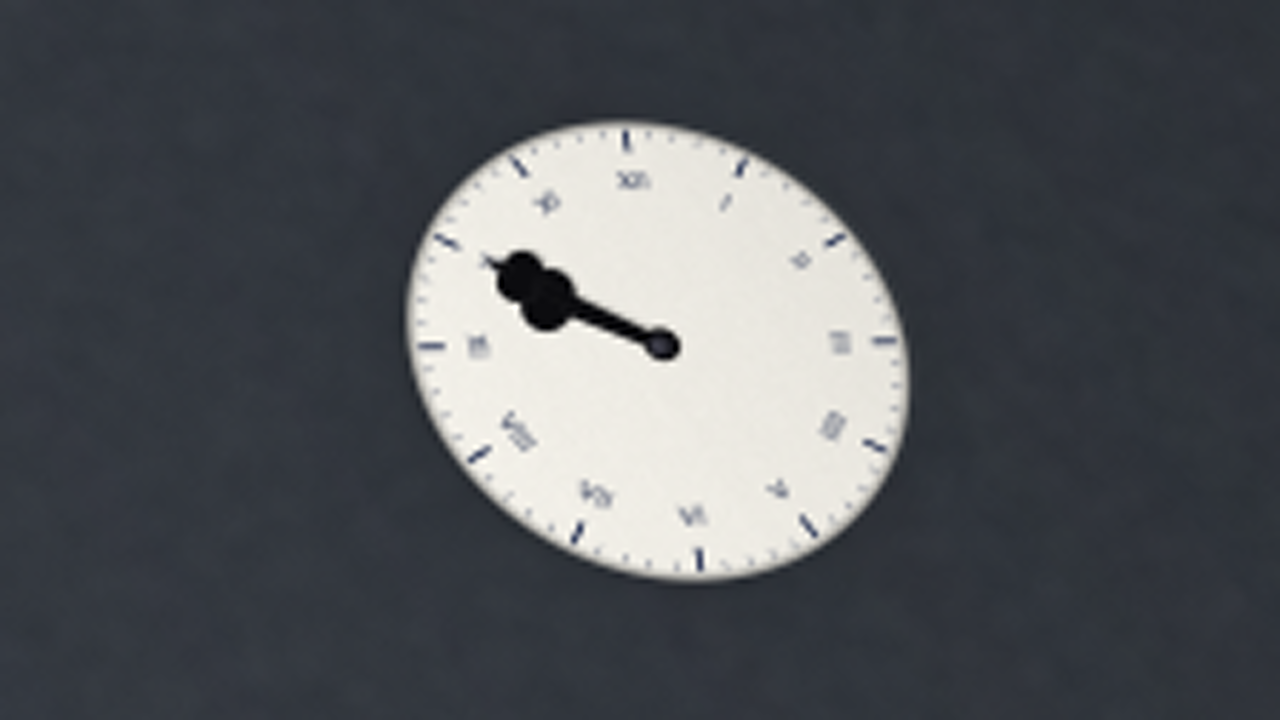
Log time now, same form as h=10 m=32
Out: h=9 m=50
